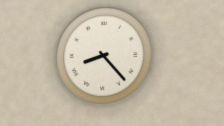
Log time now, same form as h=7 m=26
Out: h=8 m=23
